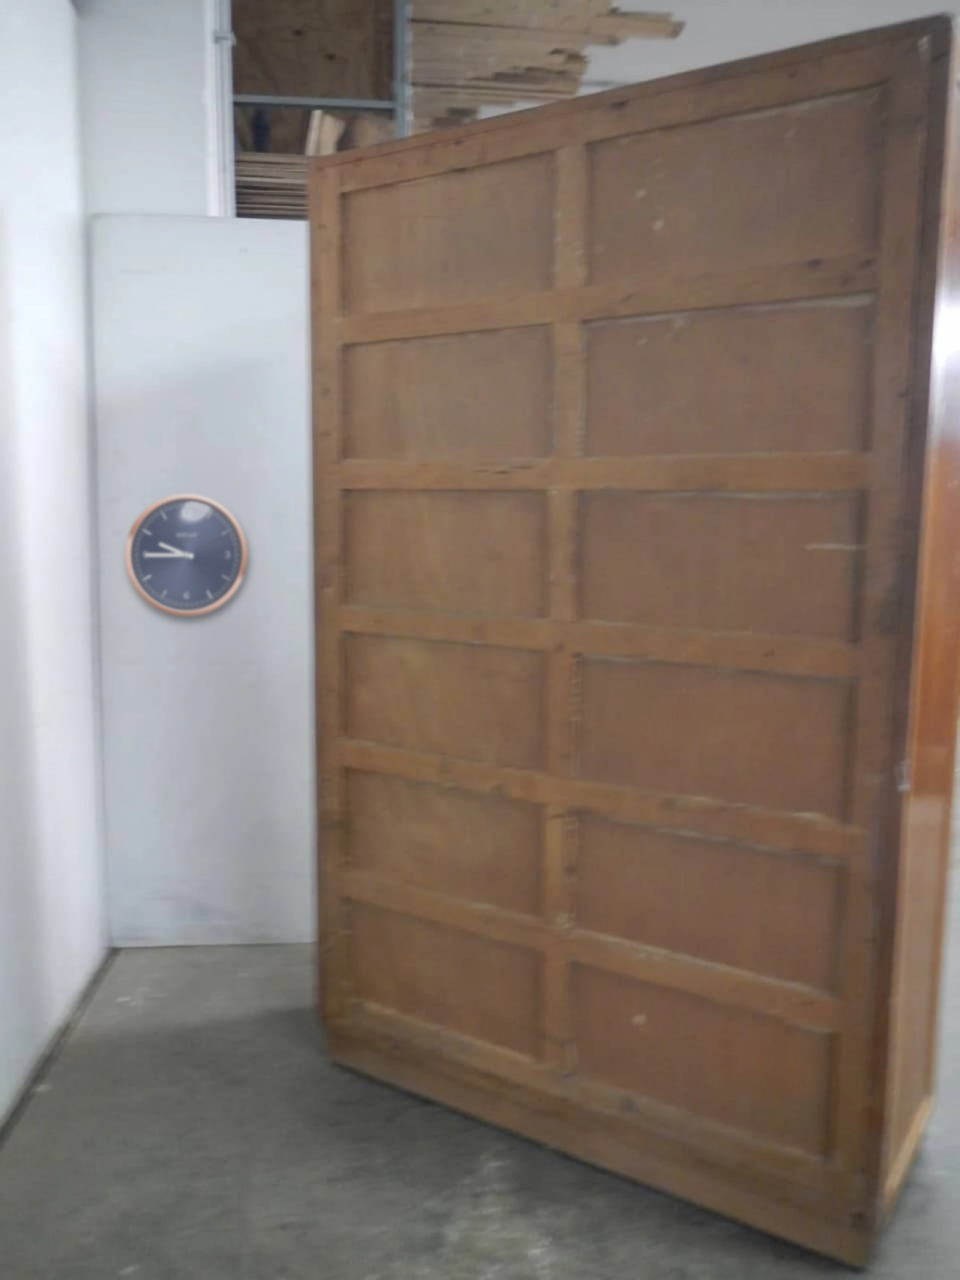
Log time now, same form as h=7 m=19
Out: h=9 m=45
